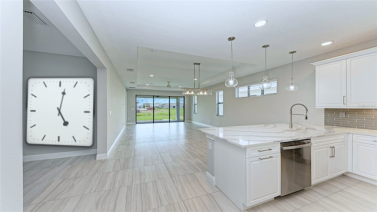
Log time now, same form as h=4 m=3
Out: h=5 m=2
